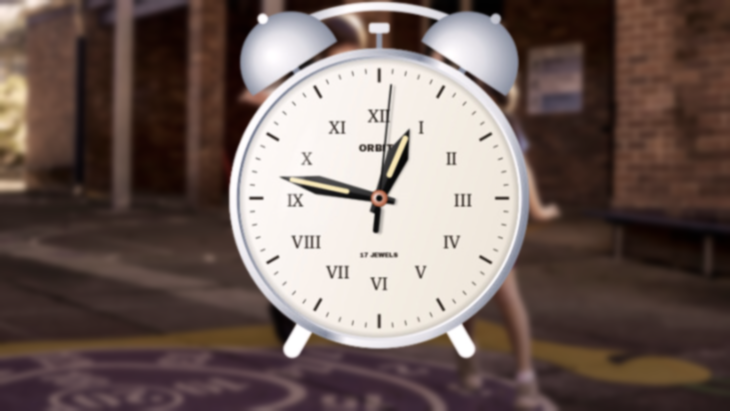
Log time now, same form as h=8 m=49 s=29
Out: h=12 m=47 s=1
